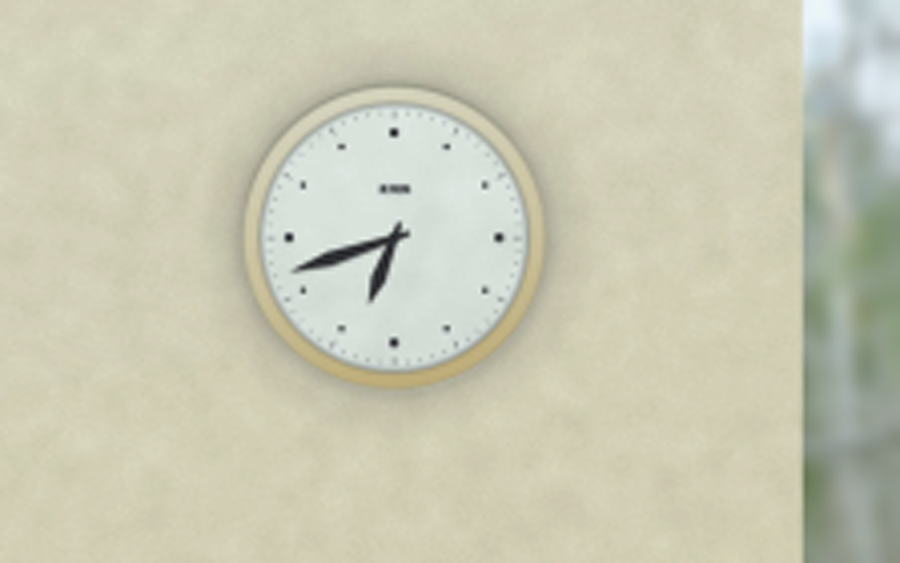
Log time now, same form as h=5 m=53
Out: h=6 m=42
